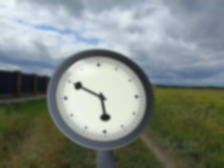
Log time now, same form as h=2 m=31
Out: h=5 m=50
